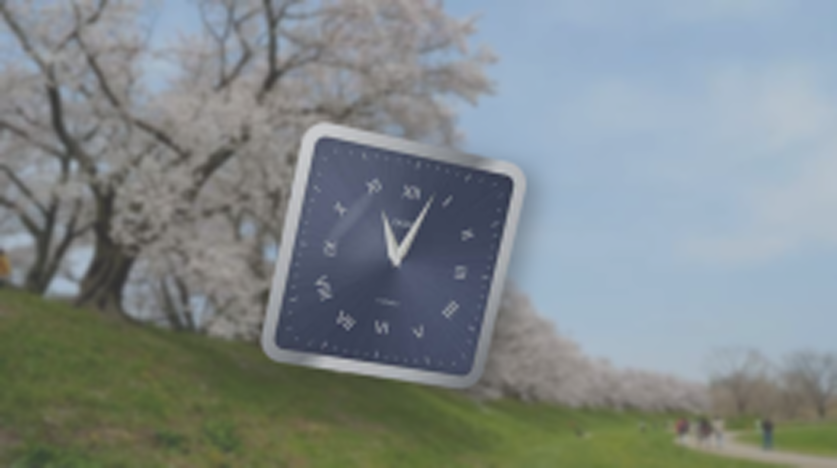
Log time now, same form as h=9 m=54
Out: h=11 m=3
